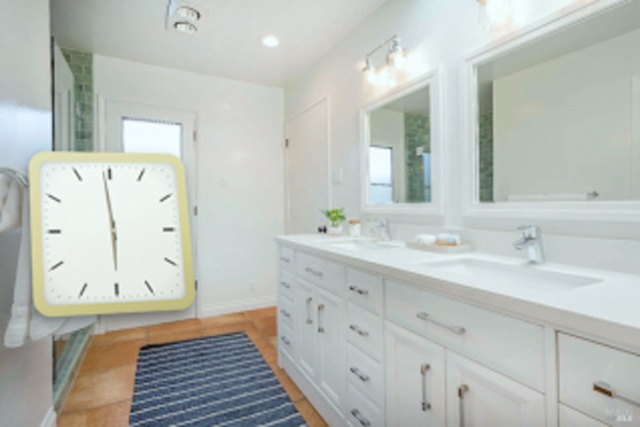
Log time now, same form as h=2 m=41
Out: h=5 m=59
